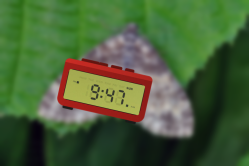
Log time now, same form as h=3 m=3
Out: h=9 m=47
